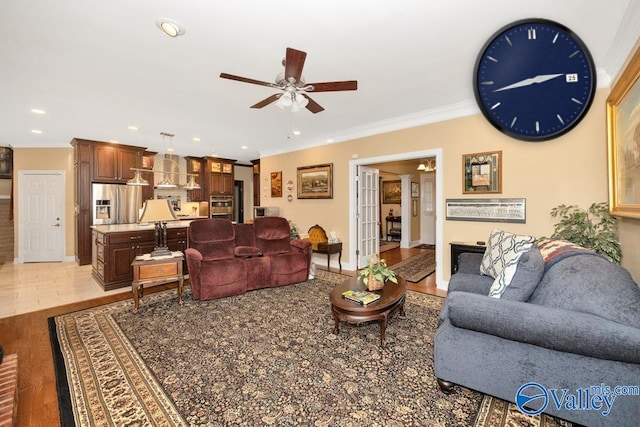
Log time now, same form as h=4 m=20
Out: h=2 m=43
